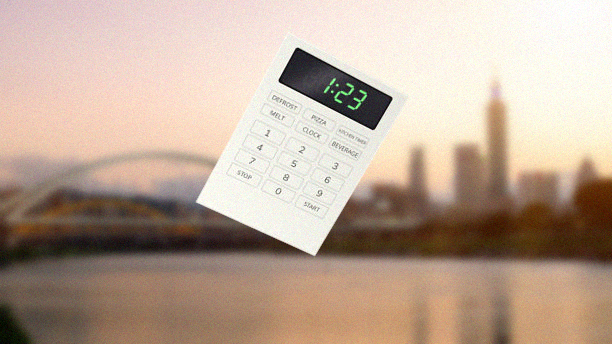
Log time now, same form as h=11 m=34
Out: h=1 m=23
